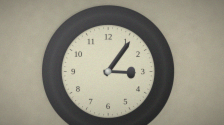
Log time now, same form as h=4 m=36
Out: h=3 m=6
